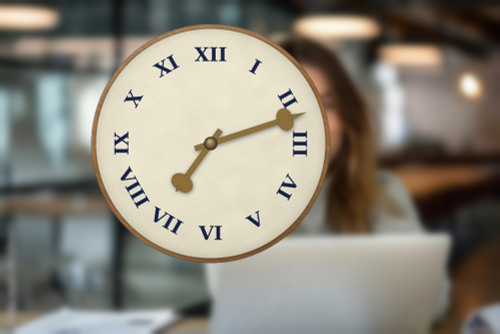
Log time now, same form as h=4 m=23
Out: h=7 m=12
